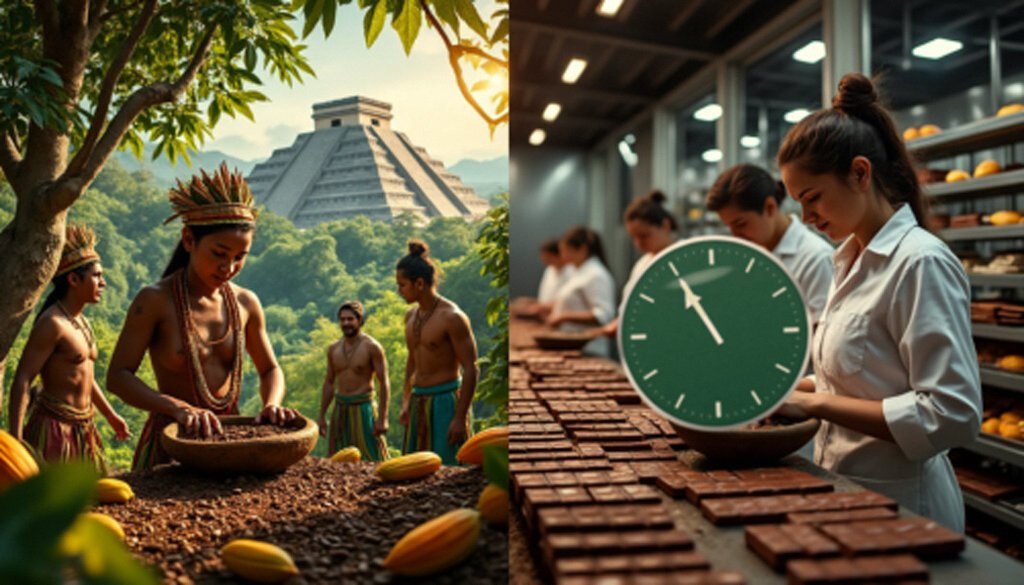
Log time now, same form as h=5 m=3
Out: h=10 m=55
